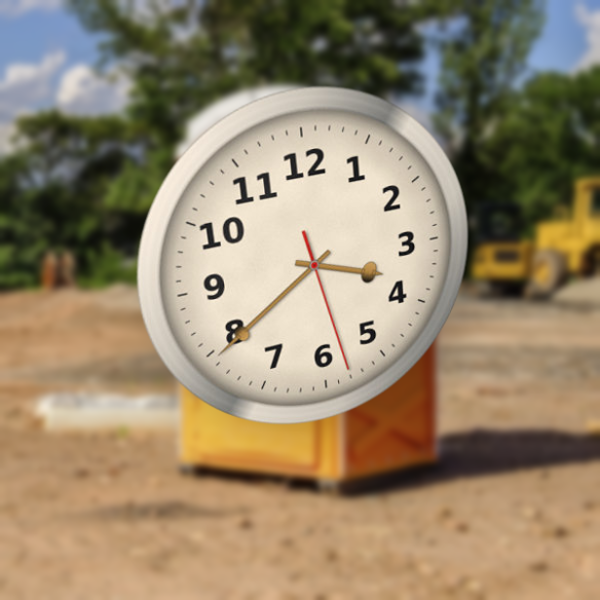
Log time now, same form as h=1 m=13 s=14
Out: h=3 m=39 s=28
